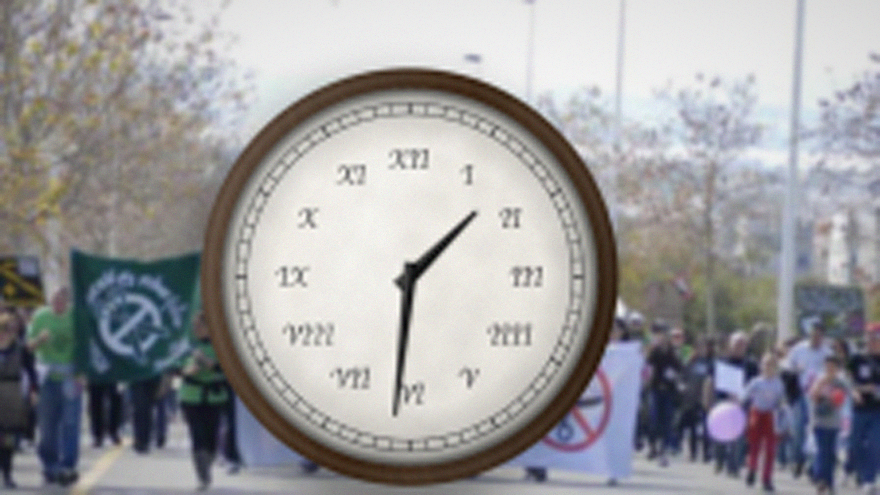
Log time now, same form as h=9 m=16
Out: h=1 m=31
